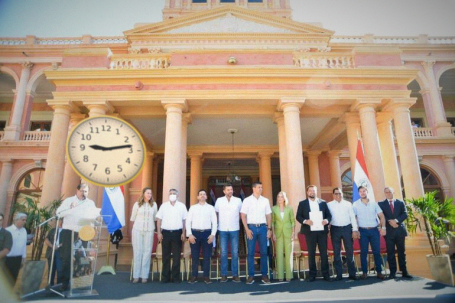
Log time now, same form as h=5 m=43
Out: h=9 m=13
